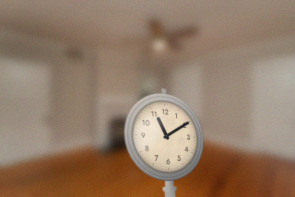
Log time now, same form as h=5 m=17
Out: h=11 m=10
